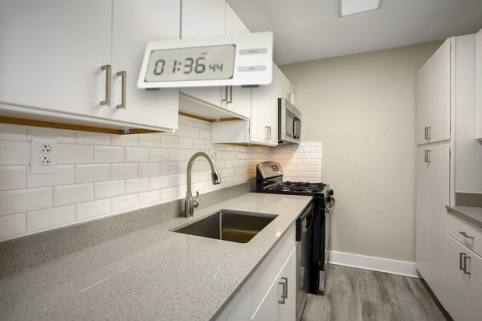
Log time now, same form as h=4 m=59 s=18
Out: h=1 m=36 s=44
